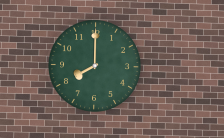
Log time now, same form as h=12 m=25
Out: h=8 m=0
